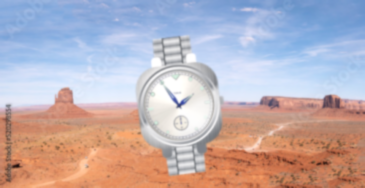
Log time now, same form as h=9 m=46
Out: h=1 m=55
